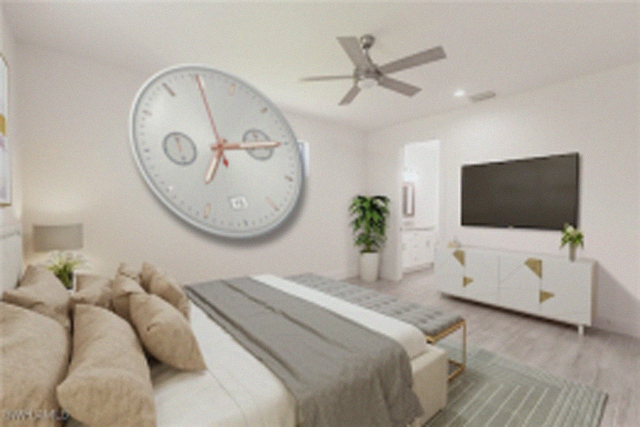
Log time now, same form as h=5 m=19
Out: h=7 m=15
